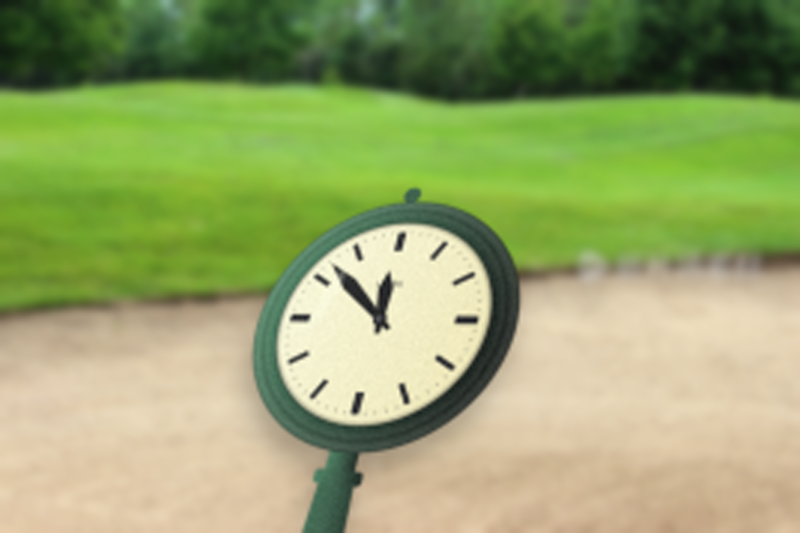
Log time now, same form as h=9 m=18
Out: h=11 m=52
